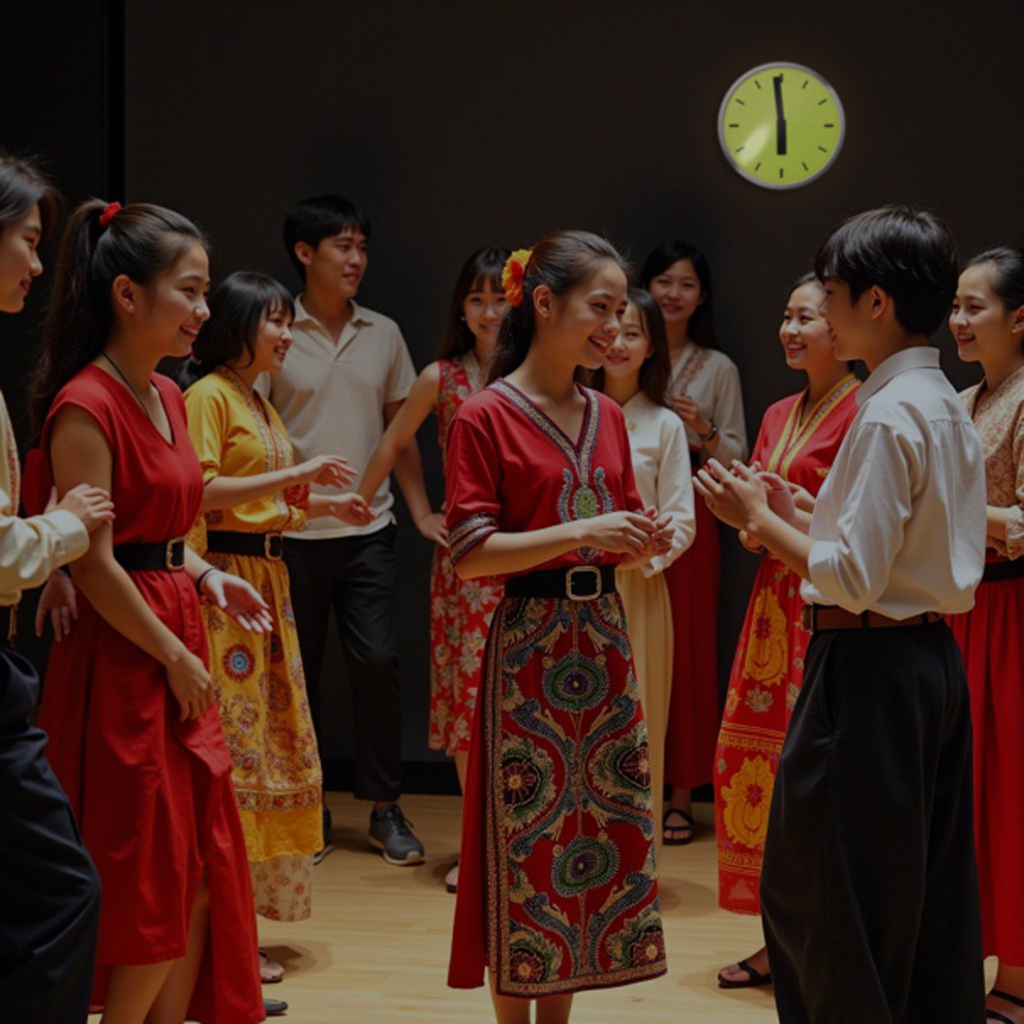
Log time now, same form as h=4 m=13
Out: h=5 m=59
